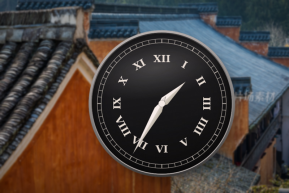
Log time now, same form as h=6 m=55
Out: h=1 m=35
